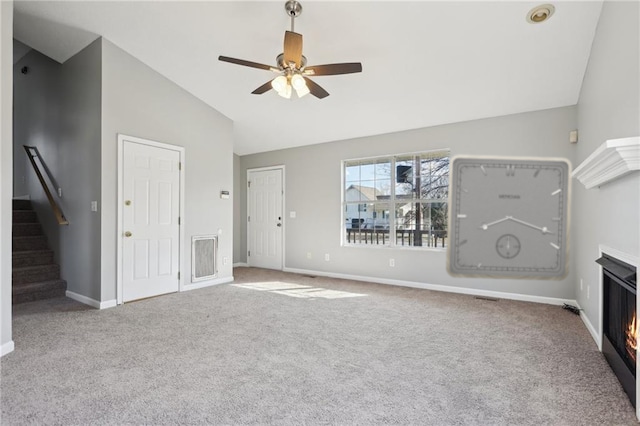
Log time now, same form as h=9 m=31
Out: h=8 m=18
